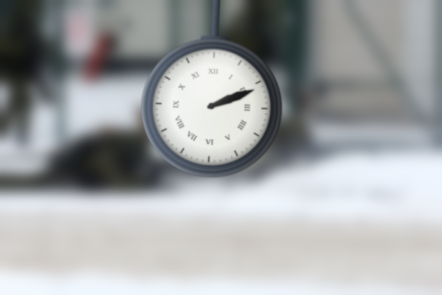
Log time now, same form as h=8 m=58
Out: h=2 m=11
